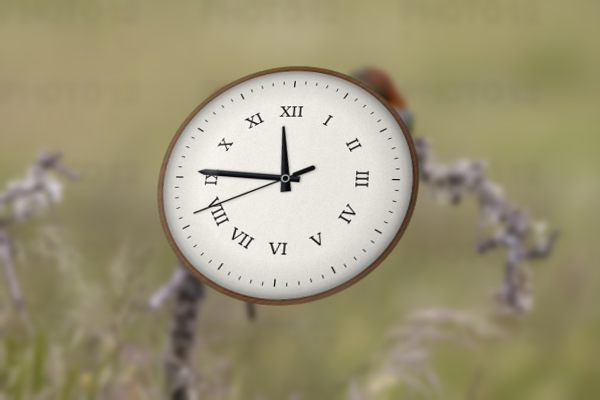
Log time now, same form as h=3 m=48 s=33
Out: h=11 m=45 s=41
